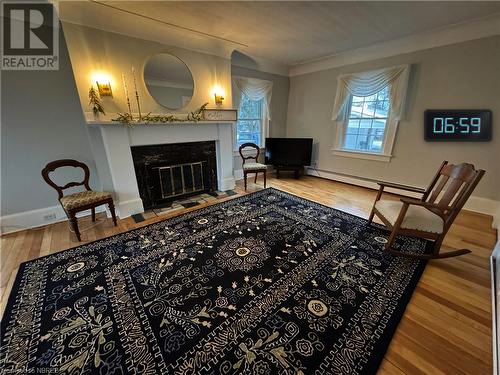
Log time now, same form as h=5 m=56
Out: h=6 m=59
